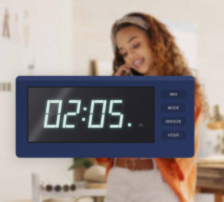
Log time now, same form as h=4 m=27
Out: h=2 m=5
